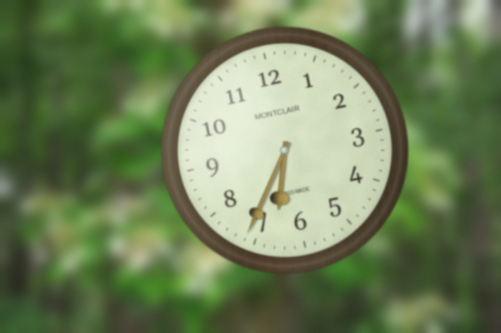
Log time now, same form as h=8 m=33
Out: h=6 m=36
